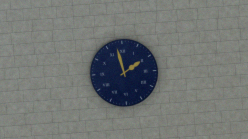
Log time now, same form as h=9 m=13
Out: h=1 m=58
